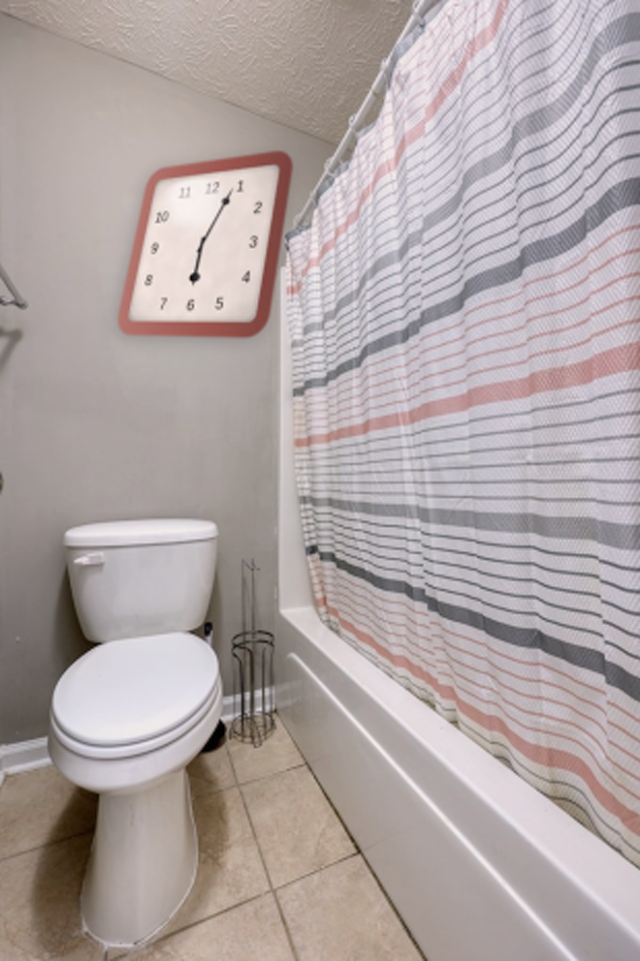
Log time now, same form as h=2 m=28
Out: h=6 m=4
